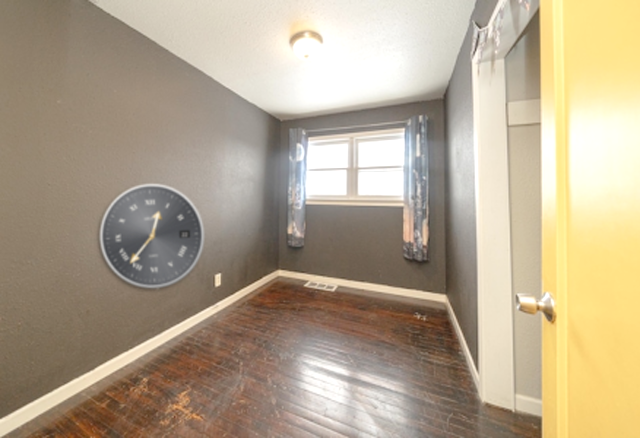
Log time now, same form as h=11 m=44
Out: h=12 m=37
